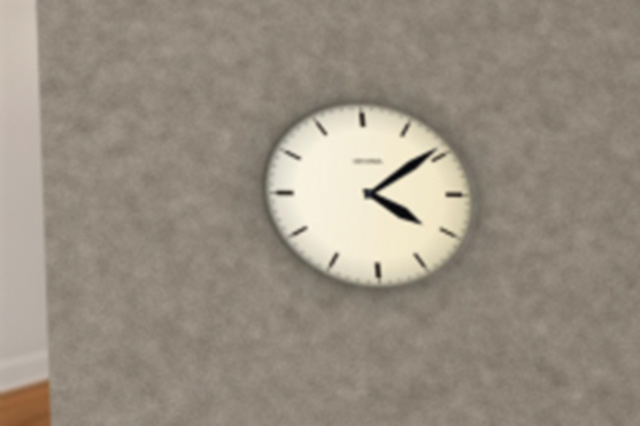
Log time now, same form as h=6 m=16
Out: h=4 m=9
